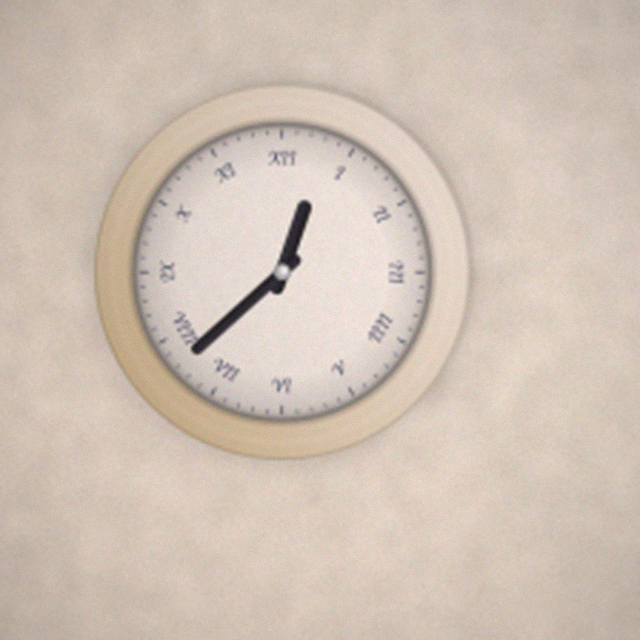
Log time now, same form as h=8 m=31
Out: h=12 m=38
